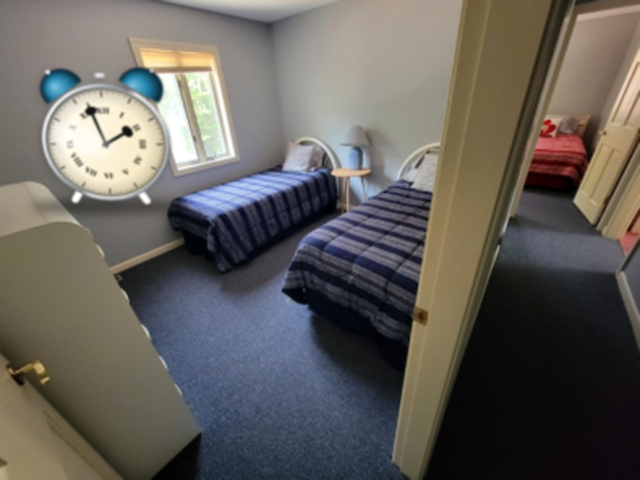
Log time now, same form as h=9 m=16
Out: h=1 m=57
